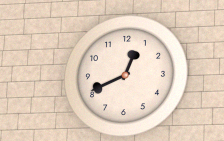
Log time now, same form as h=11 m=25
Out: h=12 m=41
